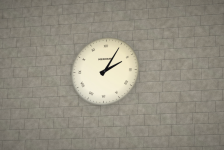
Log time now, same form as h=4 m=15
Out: h=2 m=5
